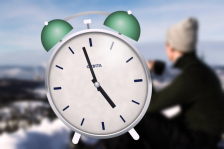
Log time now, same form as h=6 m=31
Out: h=4 m=58
